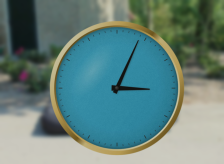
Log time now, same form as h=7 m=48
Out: h=3 m=4
